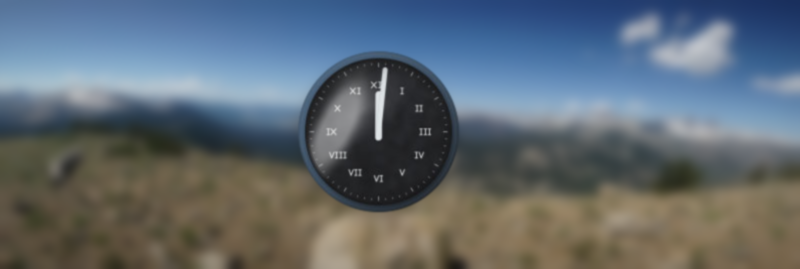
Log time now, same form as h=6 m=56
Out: h=12 m=1
